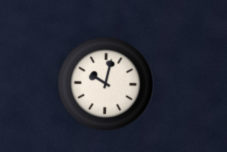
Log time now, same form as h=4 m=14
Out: h=10 m=2
